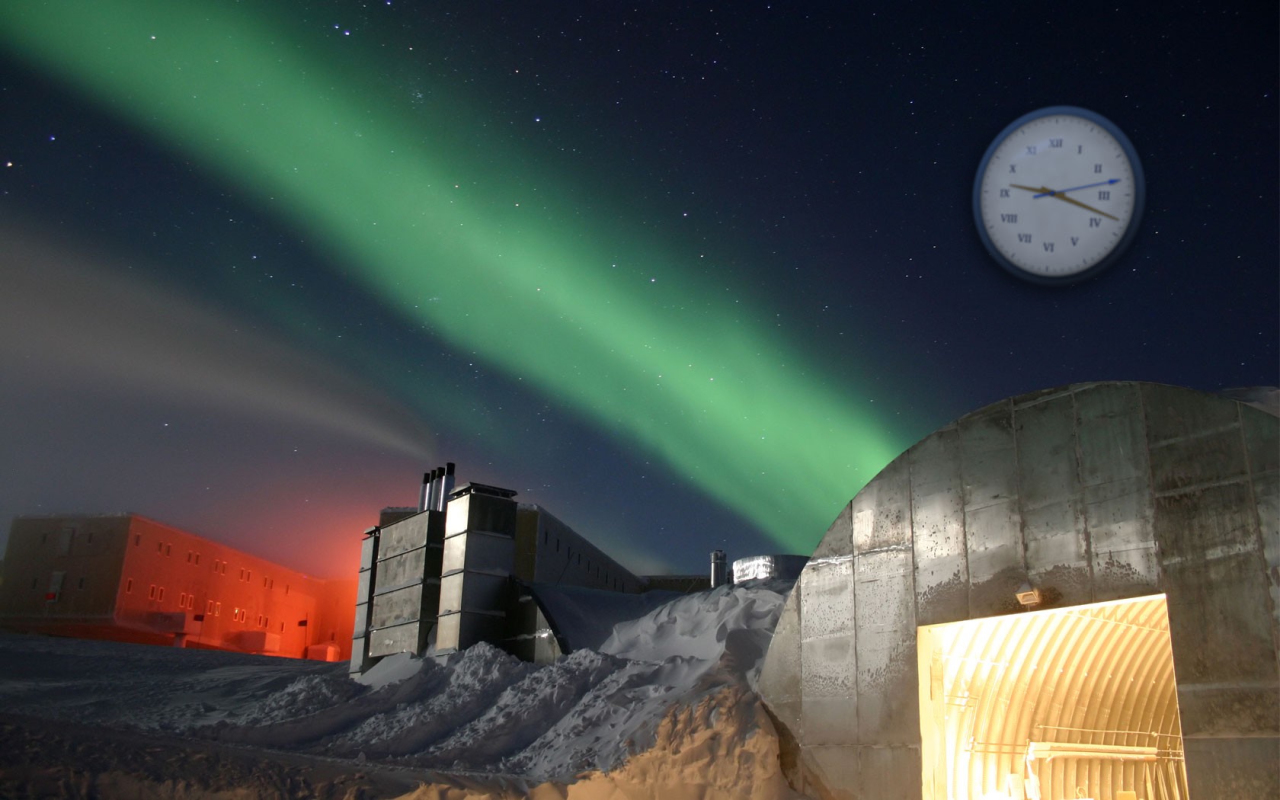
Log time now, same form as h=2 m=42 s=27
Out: h=9 m=18 s=13
